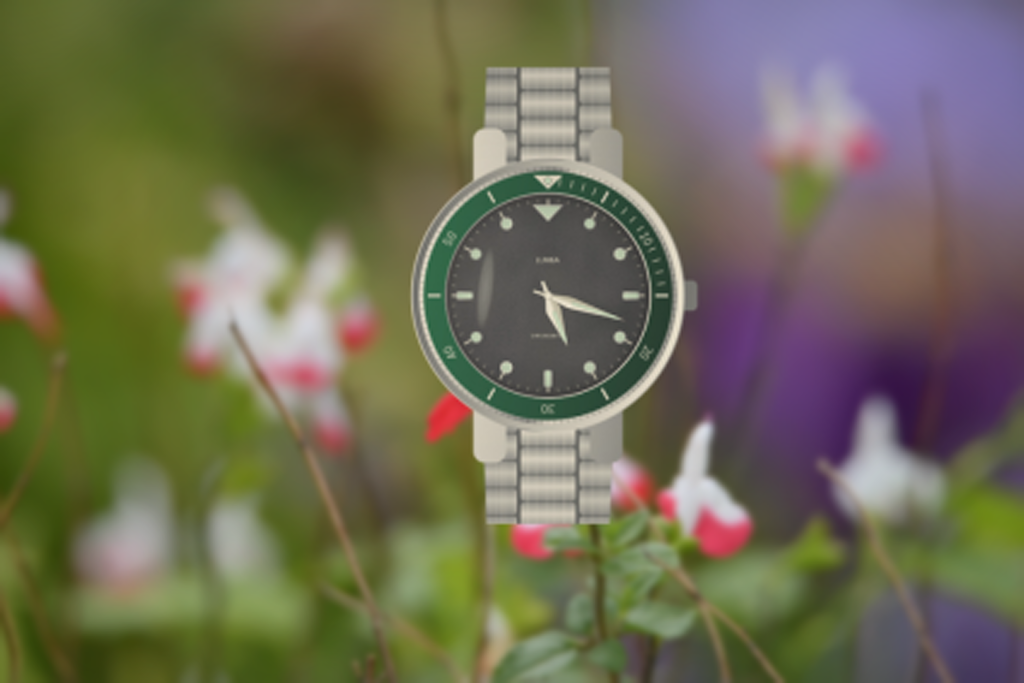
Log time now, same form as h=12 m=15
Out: h=5 m=18
